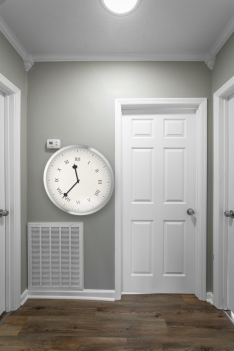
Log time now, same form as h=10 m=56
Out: h=11 m=37
